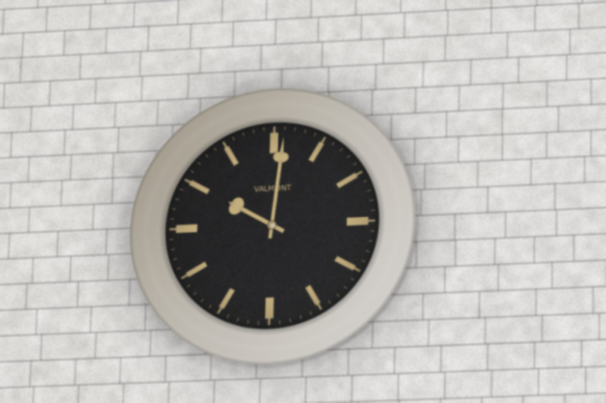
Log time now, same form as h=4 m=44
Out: h=10 m=1
